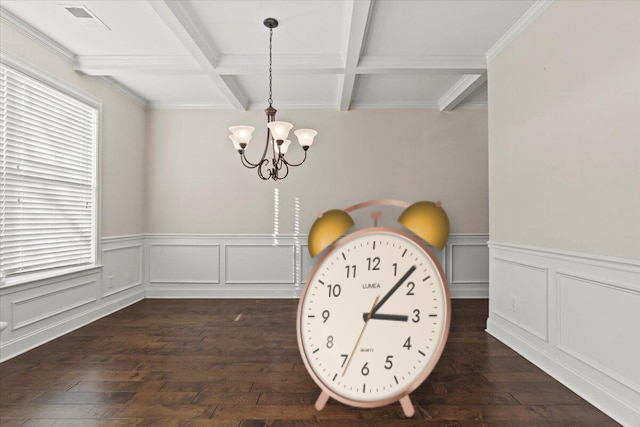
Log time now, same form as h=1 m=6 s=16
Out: h=3 m=7 s=34
